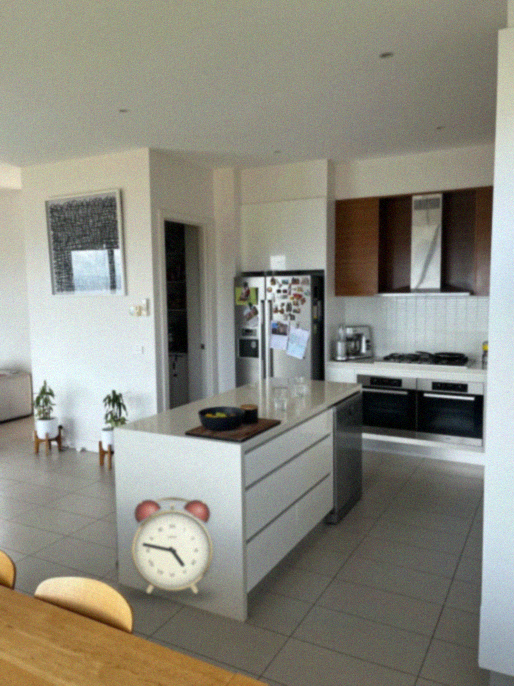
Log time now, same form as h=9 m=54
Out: h=4 m=47
